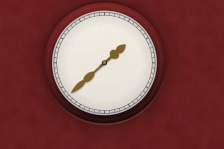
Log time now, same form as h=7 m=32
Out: h=1 m=38
